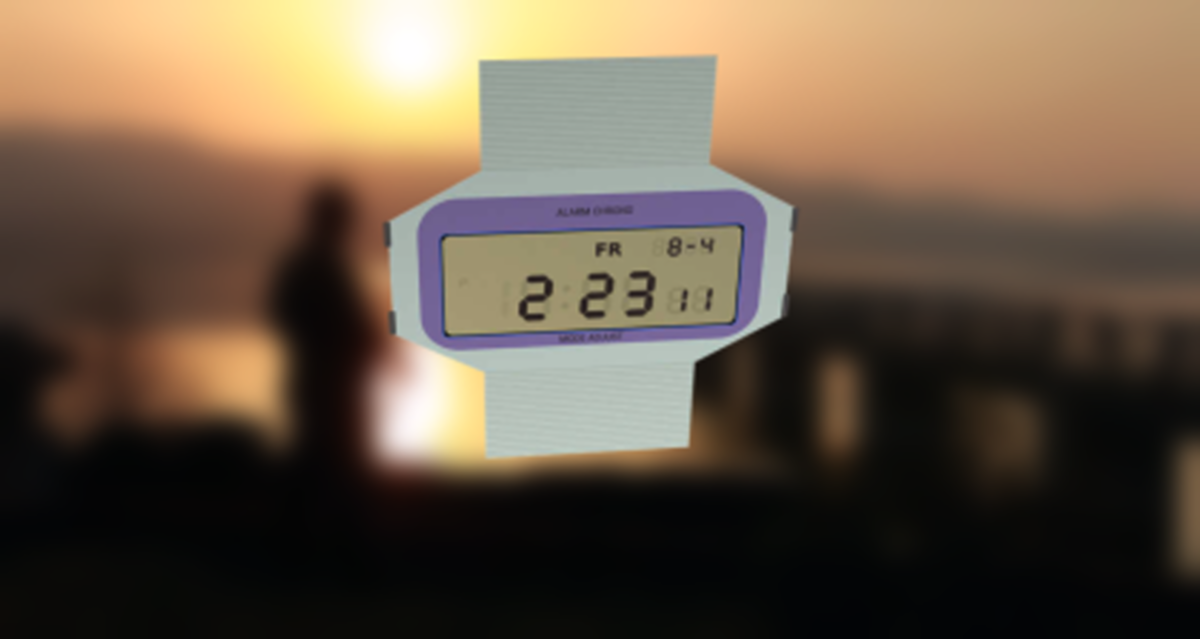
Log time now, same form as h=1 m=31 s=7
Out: h=2 m=23 s=11
